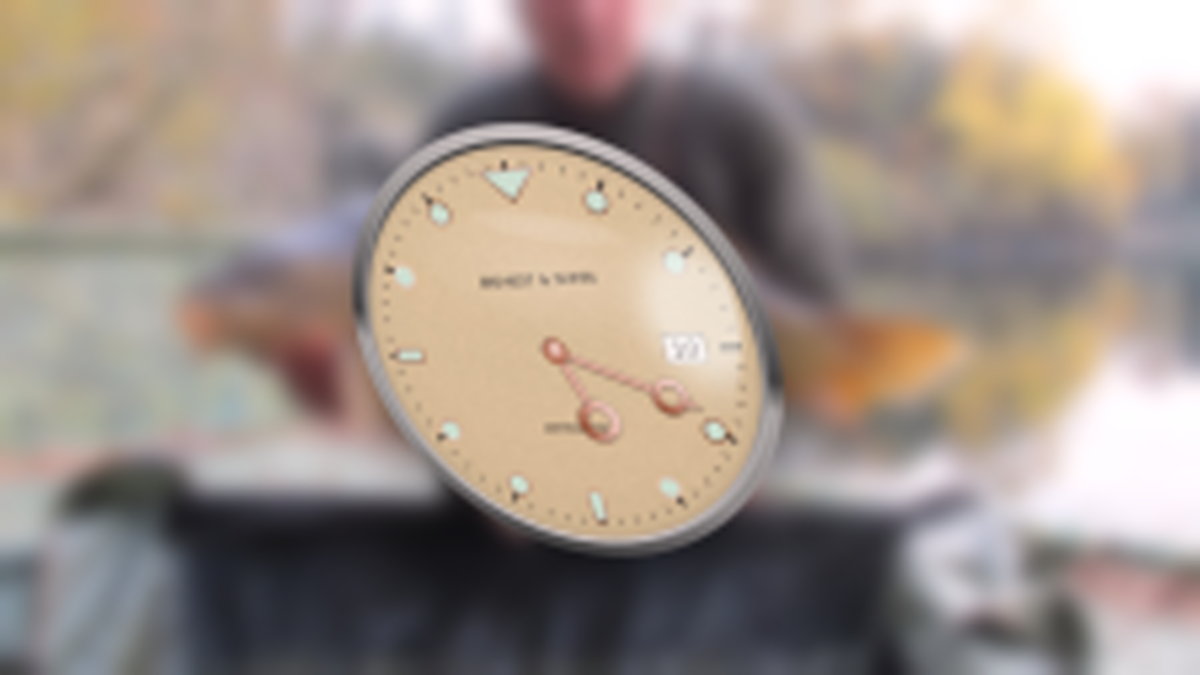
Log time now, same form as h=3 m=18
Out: h=5 m=19
